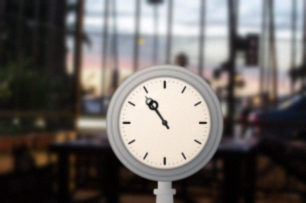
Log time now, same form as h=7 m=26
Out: h=10 m=54
